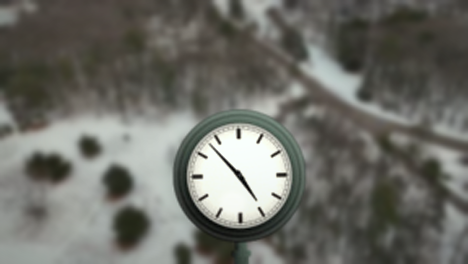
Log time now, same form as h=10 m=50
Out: h=4 m=53
